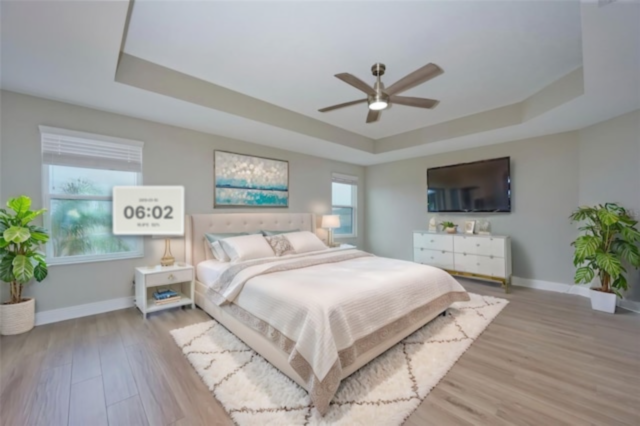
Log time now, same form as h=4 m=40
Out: h=6 m=2
